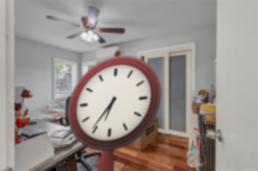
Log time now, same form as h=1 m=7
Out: h=6 m=36
